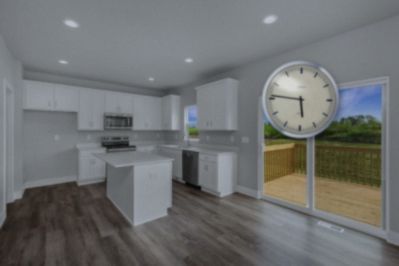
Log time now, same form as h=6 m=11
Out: h=5 m=46
